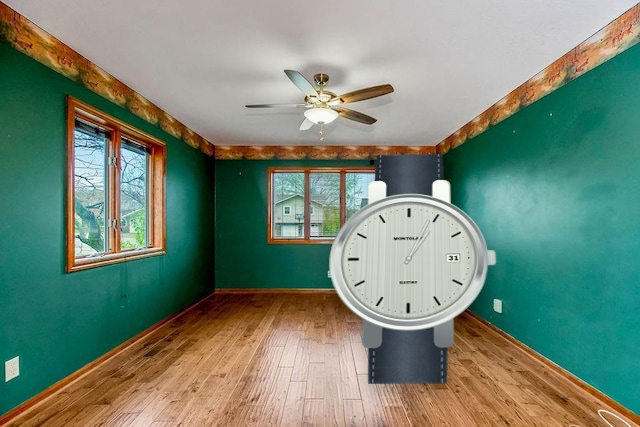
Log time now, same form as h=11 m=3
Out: h=1 m=4
